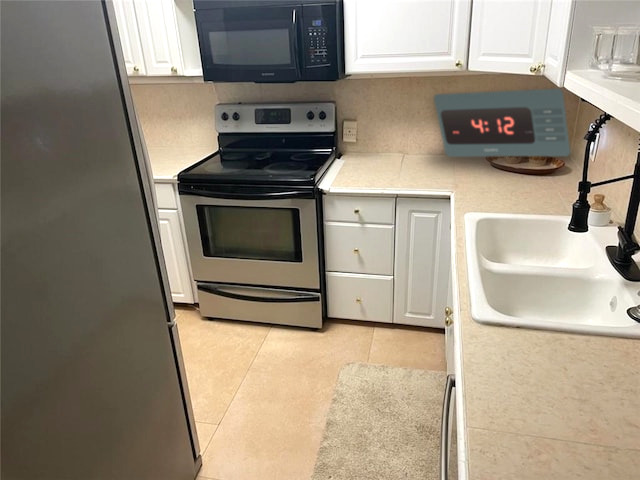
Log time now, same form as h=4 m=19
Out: h=4 m=12
